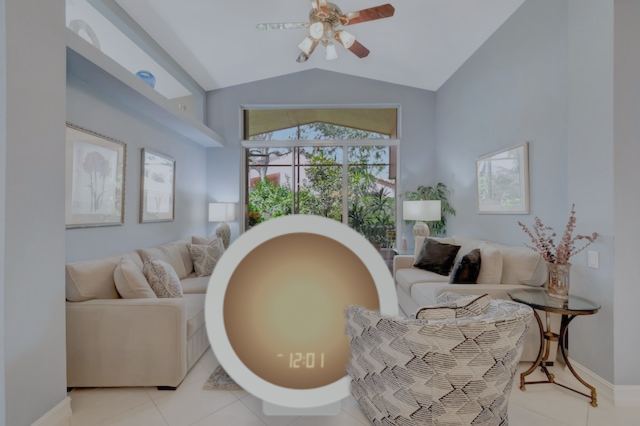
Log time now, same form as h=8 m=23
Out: h=12 m=1
